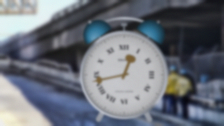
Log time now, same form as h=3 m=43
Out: h=12 m=43
